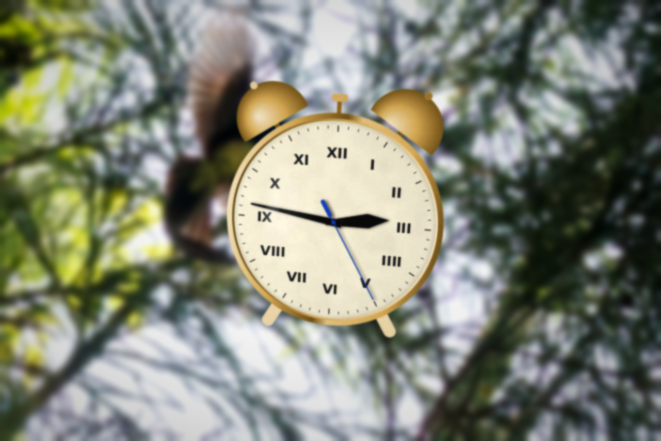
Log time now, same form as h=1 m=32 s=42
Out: h=2 m=46 s=25
